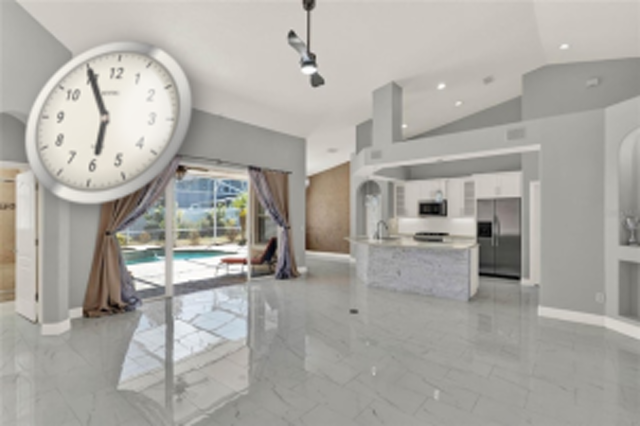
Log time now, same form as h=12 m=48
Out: h=5 m=55
